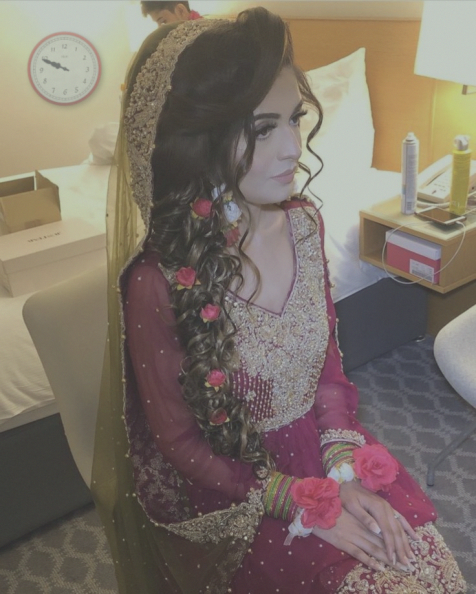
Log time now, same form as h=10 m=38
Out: h=9 m=49
